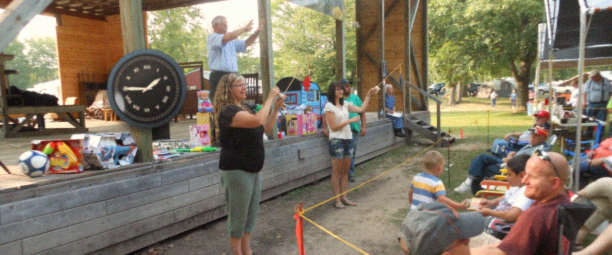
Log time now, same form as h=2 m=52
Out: h=1 m=45
